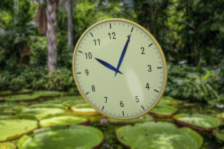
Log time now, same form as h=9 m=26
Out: h=10 m=5
